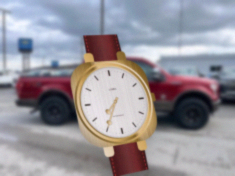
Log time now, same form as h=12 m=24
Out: h=7 m=35
